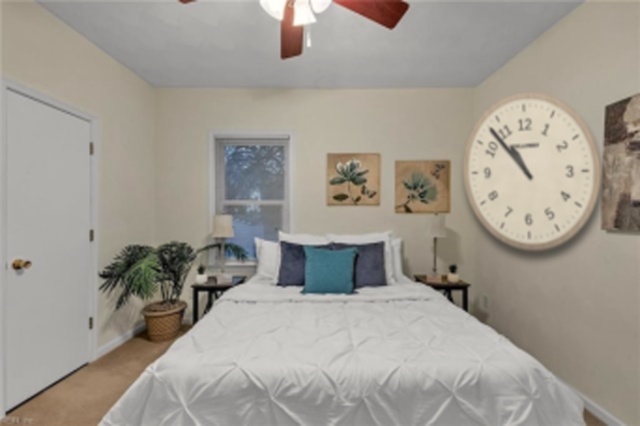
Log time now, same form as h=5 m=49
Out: h=10 m=53
